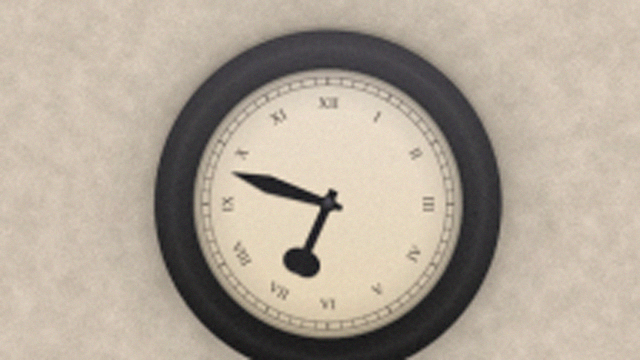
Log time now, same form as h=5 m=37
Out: h=6 m=48
